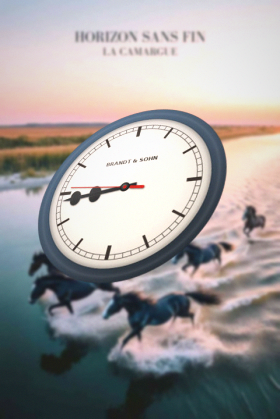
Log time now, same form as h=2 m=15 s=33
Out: h=8 m=43 s=46
